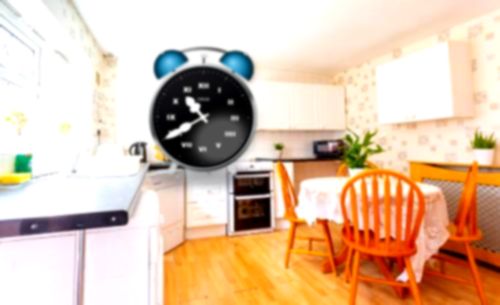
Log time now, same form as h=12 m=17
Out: h=10 m=40
